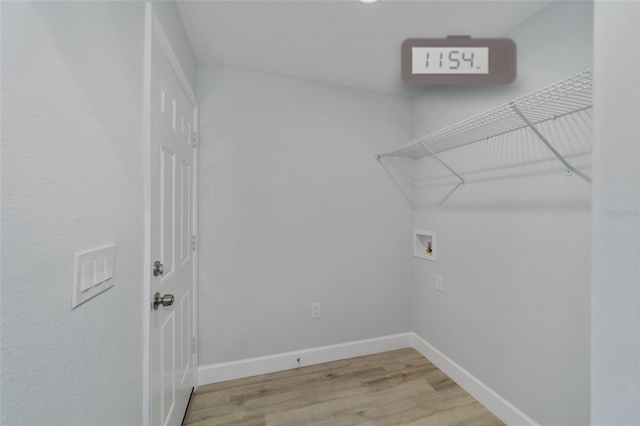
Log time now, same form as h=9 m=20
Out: h=11 m=54
